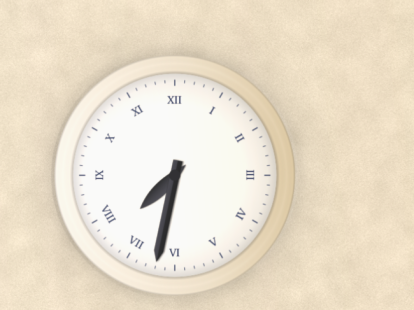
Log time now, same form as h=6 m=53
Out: h=7 m=32
